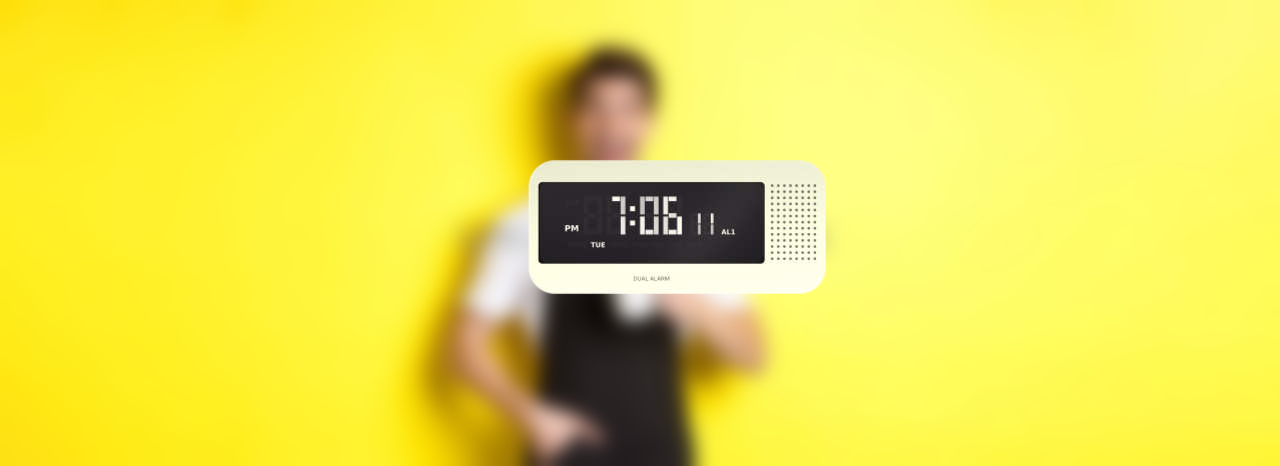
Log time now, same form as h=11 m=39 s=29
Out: h=7 m=6 s=11
